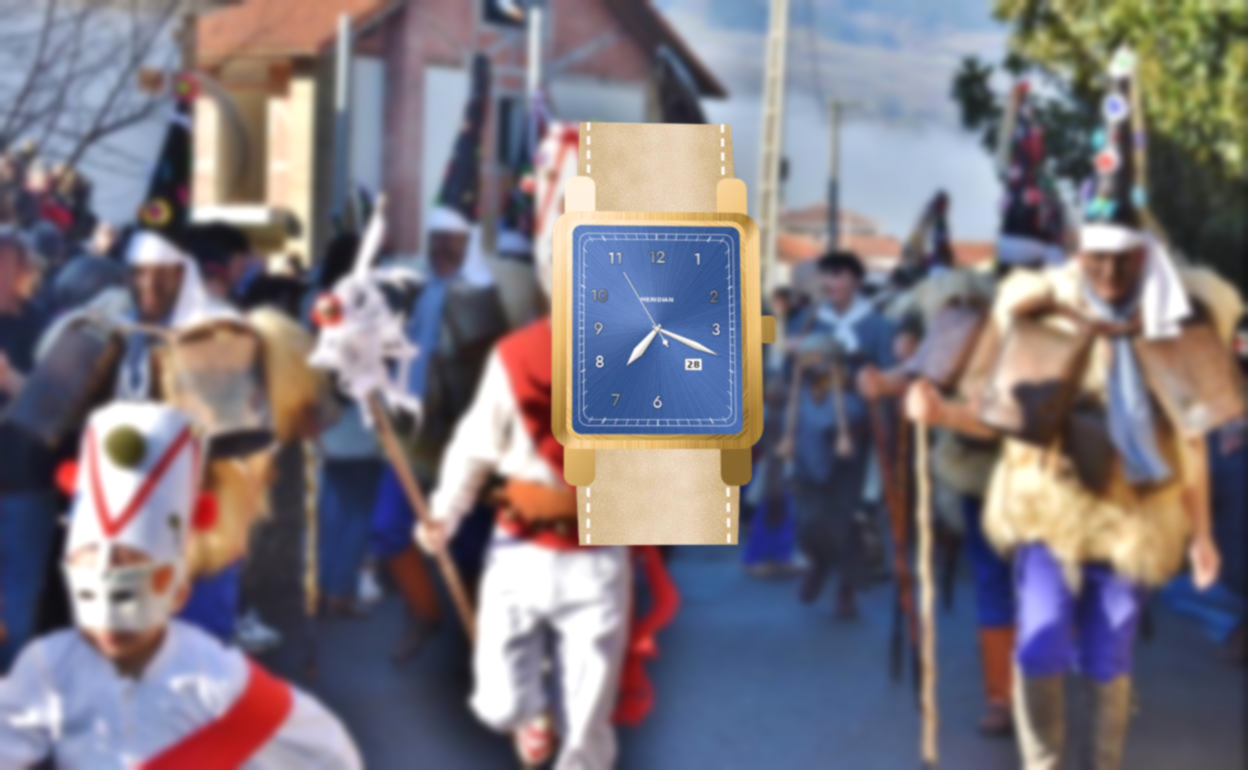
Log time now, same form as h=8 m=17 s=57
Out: h=7 m=18 s=55
